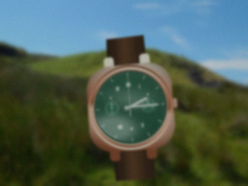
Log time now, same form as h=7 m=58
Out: h=2 m=15
